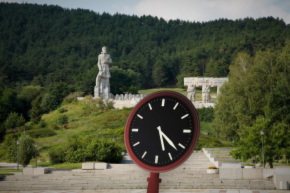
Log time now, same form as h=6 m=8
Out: h=5 m=22
